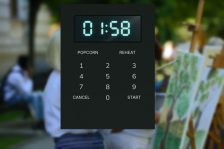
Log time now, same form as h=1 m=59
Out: h=1 m=58
